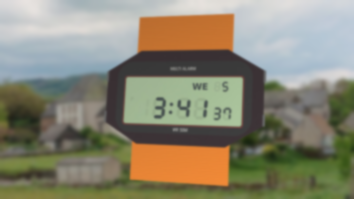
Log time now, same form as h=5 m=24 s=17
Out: h=3 m=41 s=37
